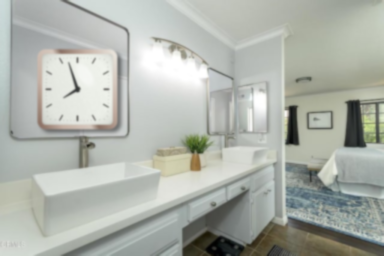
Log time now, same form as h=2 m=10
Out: h=7 m=57
